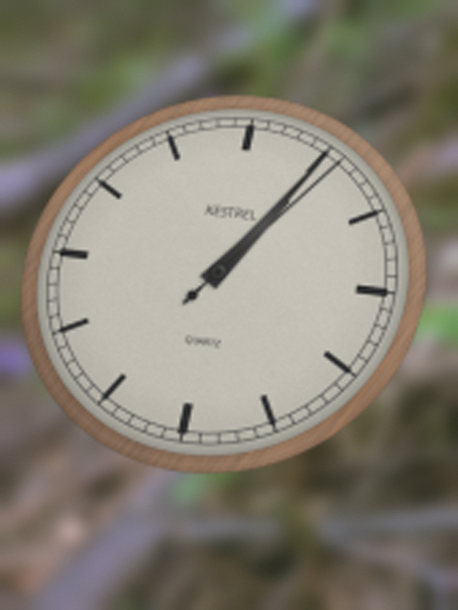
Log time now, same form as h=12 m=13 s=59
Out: h=1 m=5 s=6
